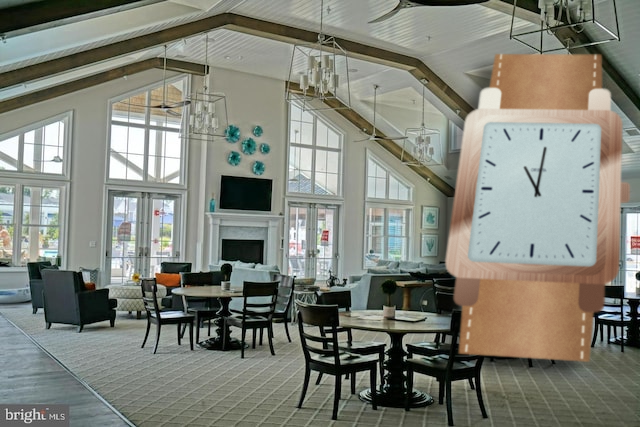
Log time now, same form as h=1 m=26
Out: h=11 m=1
